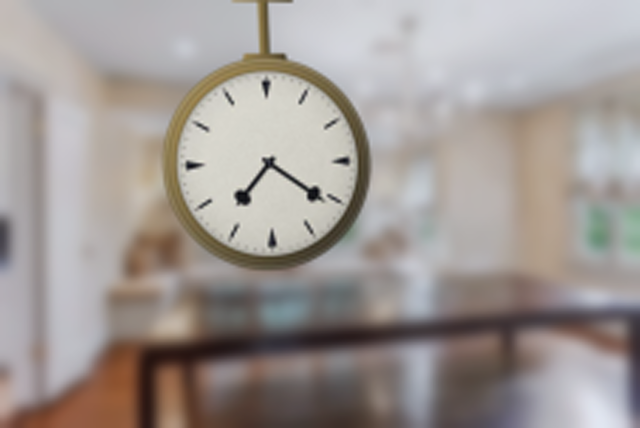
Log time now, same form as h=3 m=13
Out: h=7 m=21
